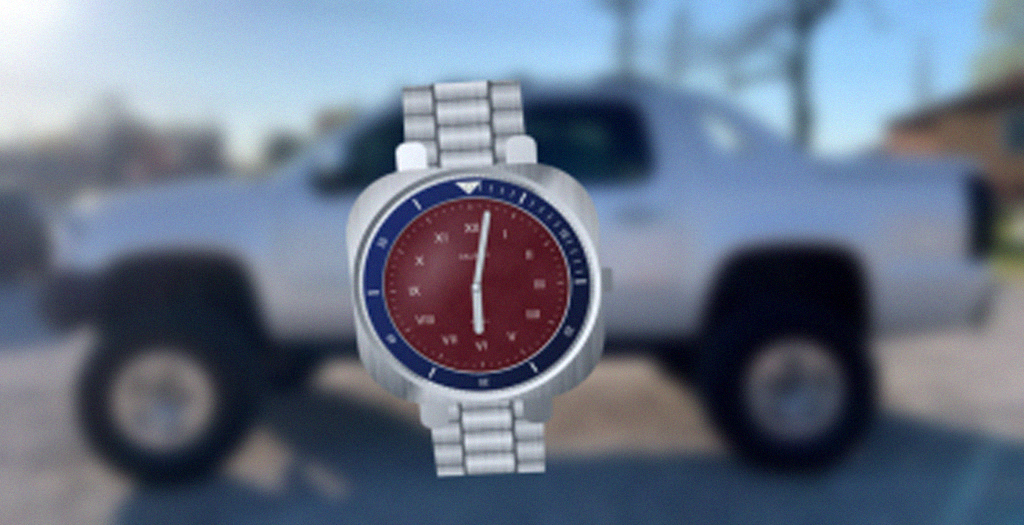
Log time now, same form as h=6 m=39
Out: h=6 m=2
